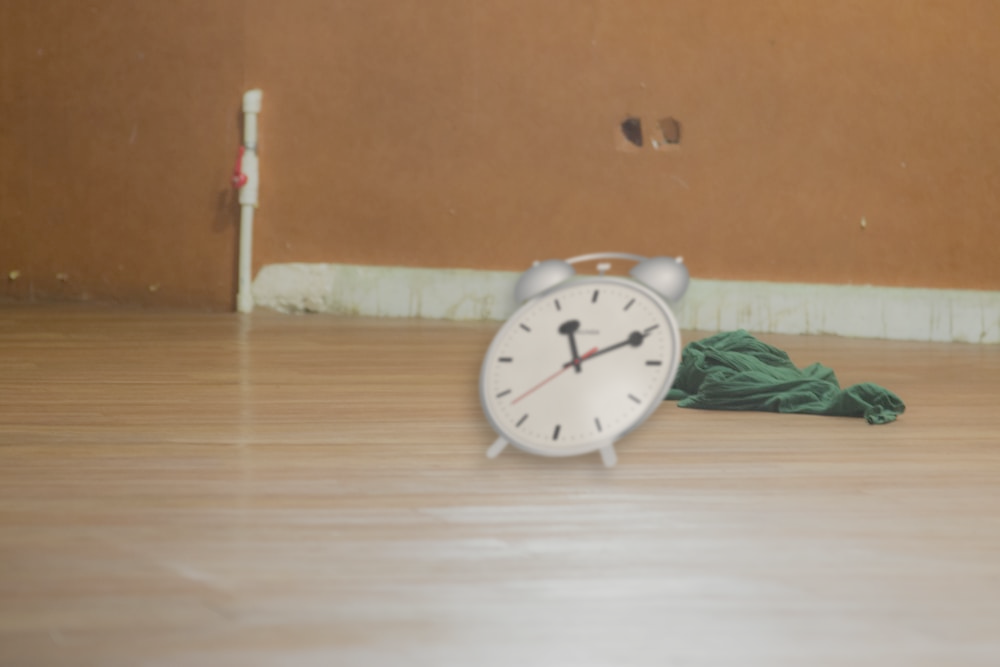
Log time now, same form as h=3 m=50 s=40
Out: h=11 m=10 s=38
